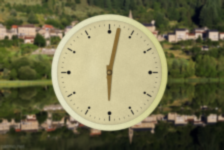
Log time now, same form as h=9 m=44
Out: h=6 m=2
